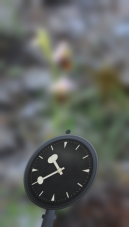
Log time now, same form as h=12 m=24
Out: h=10 m=40
